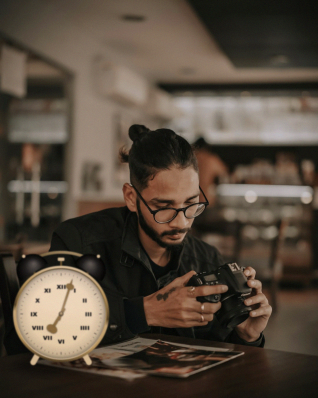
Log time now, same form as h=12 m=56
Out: h=7 m=3
